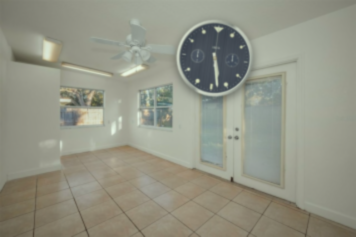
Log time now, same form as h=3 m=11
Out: h=5 m=28
